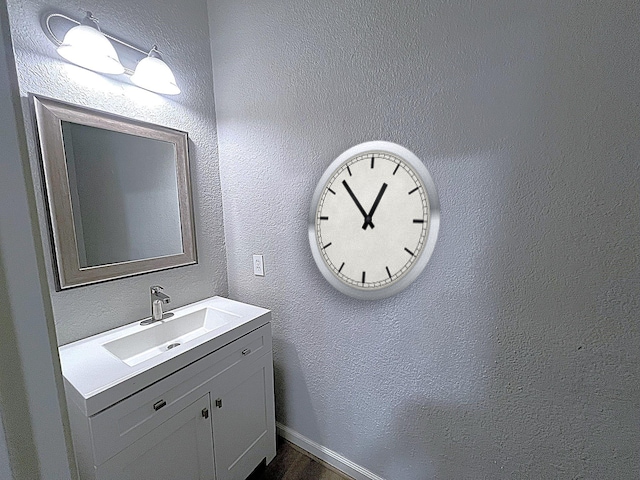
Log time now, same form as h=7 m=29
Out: h=12 m=53
